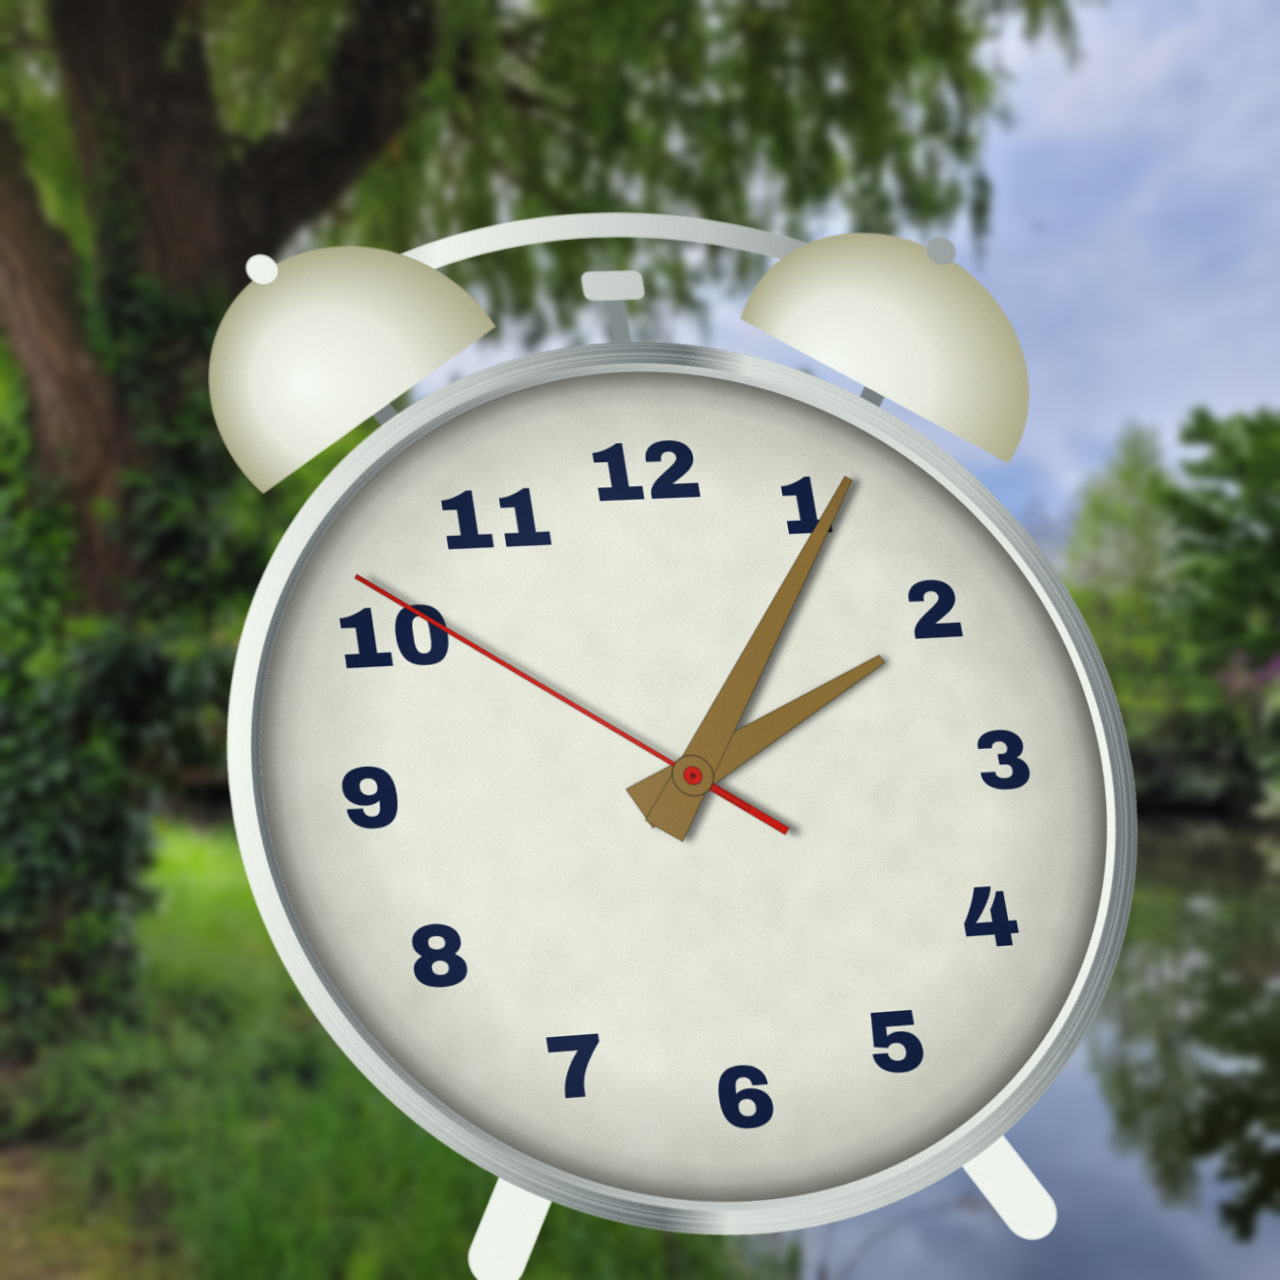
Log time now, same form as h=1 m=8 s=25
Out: h=2 m=5 s=51
